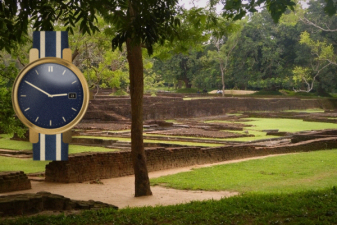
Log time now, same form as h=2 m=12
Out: h=2 m=50
